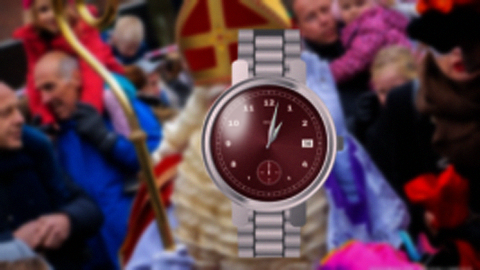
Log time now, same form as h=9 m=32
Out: h=1 m=2
